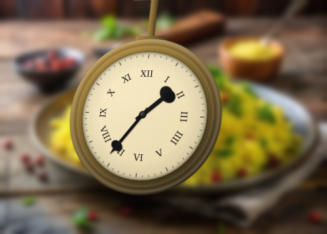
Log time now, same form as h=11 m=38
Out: h=1 m=36
